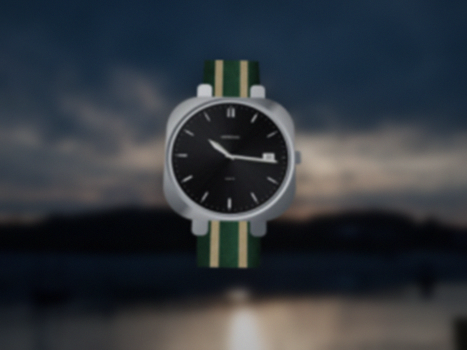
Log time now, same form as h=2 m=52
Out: h=10 m=16
